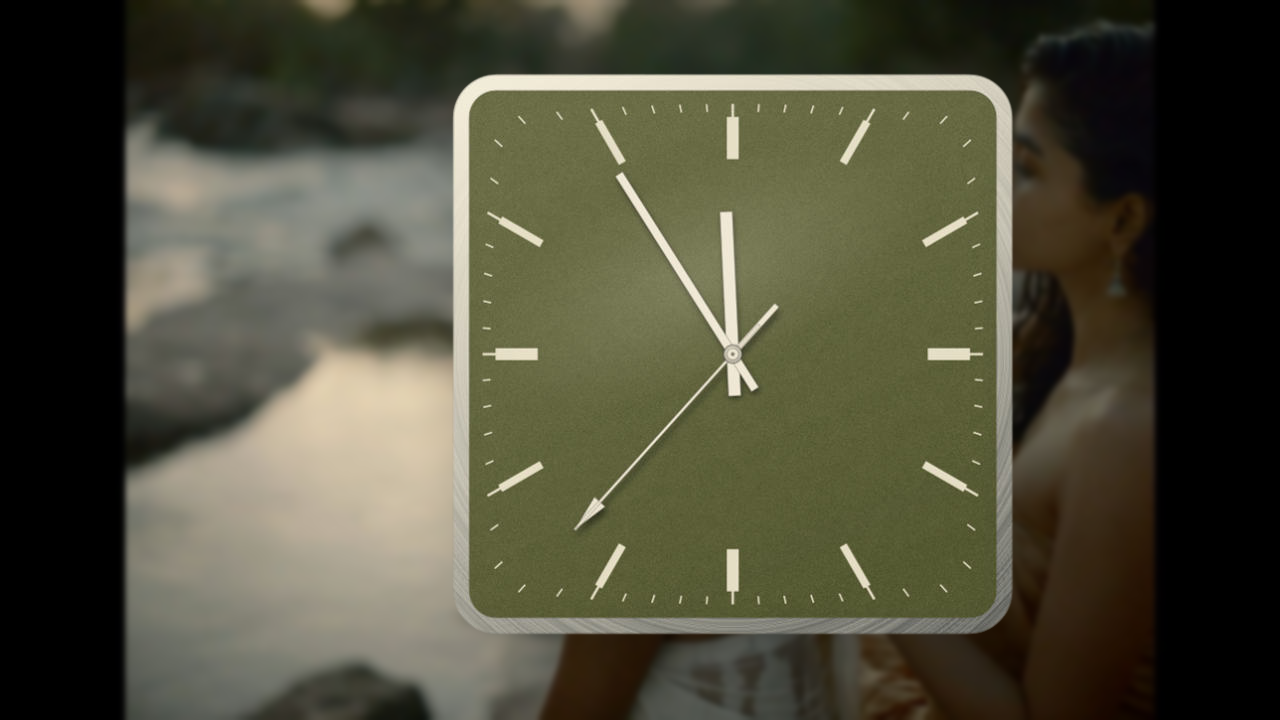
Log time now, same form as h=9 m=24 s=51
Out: h=11 m=54 s=37
